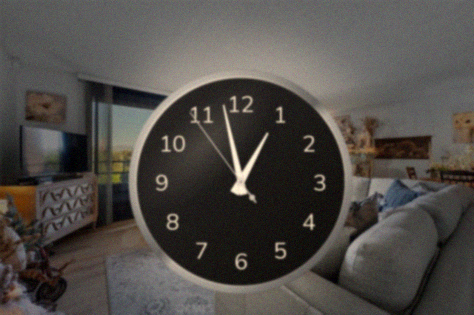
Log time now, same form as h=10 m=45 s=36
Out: h=12 m=57 s=54
